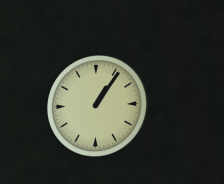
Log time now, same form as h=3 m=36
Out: h=1 m=6
